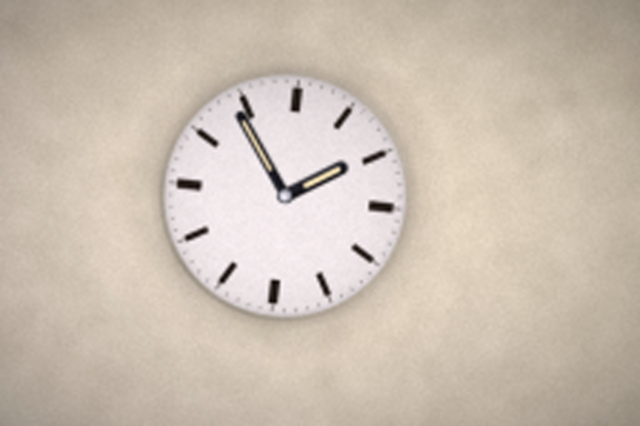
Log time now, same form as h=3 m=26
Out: h=1 m=54
